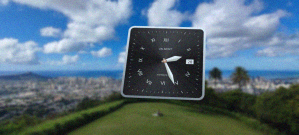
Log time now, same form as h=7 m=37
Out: h=2 m=26
